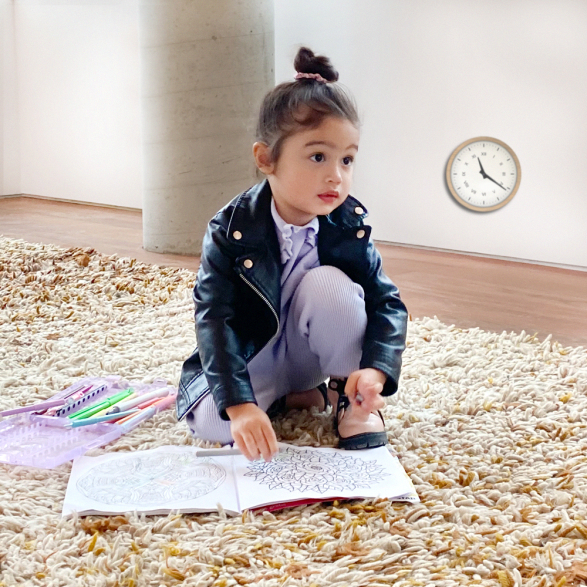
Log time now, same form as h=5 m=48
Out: h=11 m=21
